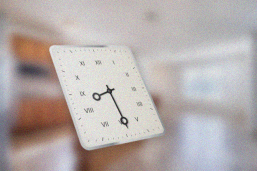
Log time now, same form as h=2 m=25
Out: h=8 m=29
